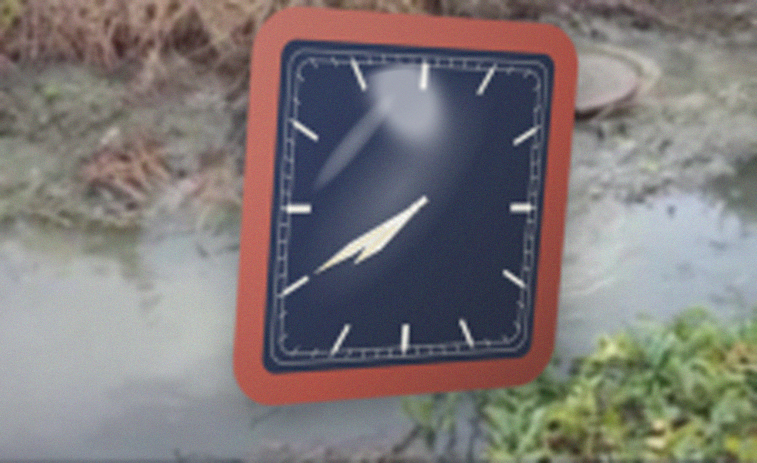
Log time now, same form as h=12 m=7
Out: h=7 m=40
